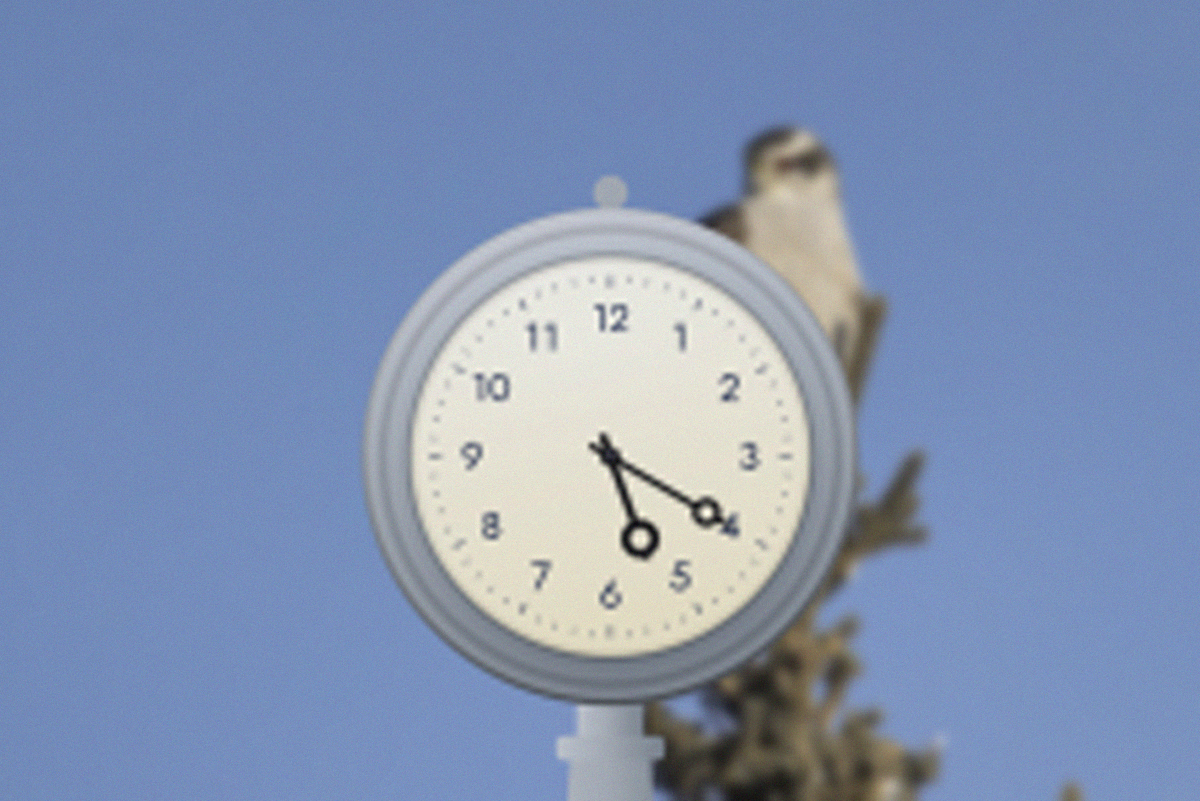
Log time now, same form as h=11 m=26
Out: h=5 m=20
